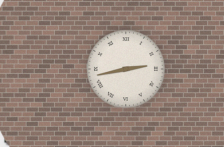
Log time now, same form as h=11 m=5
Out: h=2 m=43
